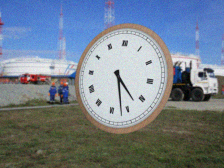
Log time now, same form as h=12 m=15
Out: h=4 m=27
